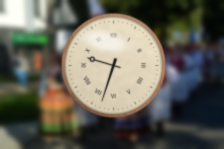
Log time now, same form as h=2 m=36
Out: h=9 m=33
